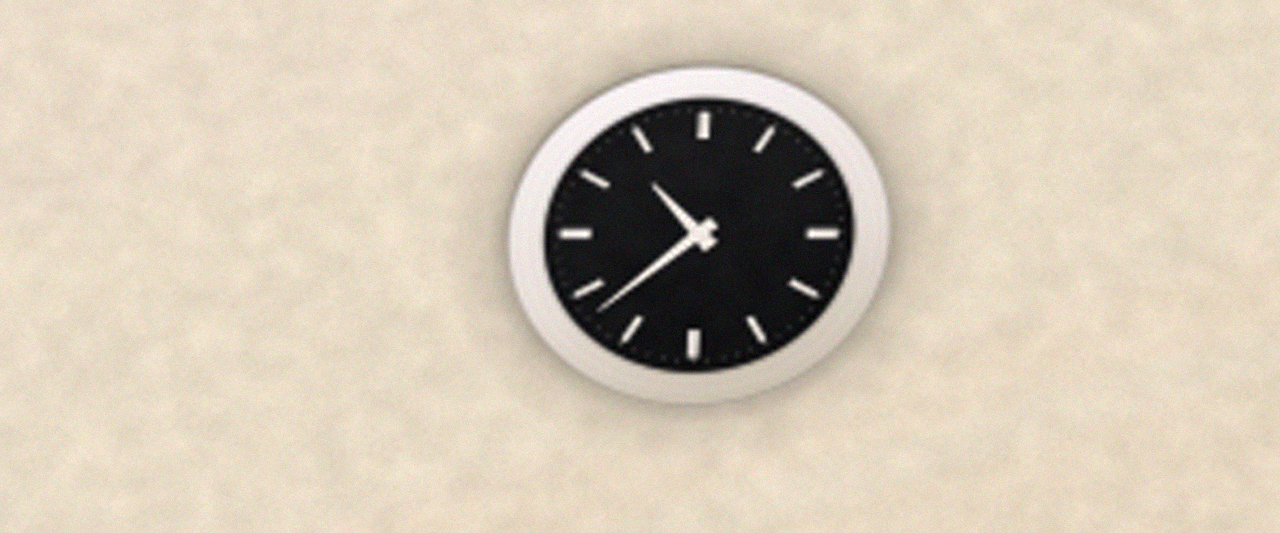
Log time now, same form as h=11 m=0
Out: h=10 m=38
